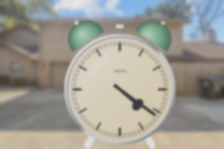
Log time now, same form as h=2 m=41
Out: h=4 m=21
